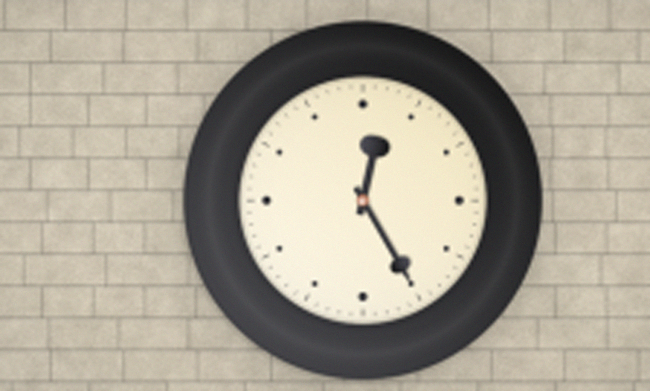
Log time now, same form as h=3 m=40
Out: h=12 m=25
